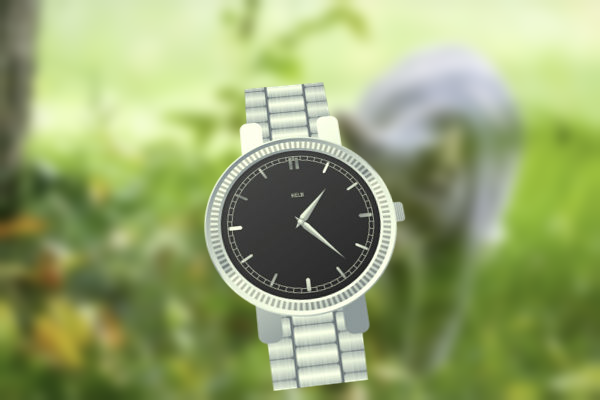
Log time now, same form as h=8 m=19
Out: h=1 m=23
